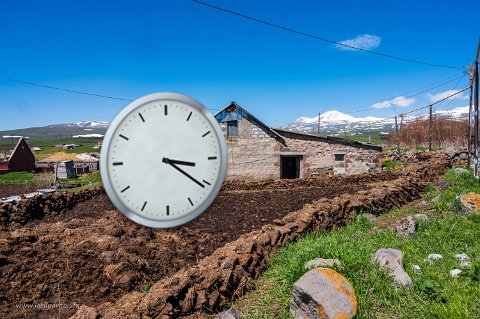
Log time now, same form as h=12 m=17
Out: h=3 m=21
